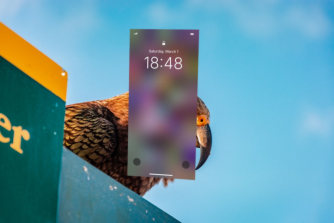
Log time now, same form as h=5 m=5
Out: h=18 m=48
